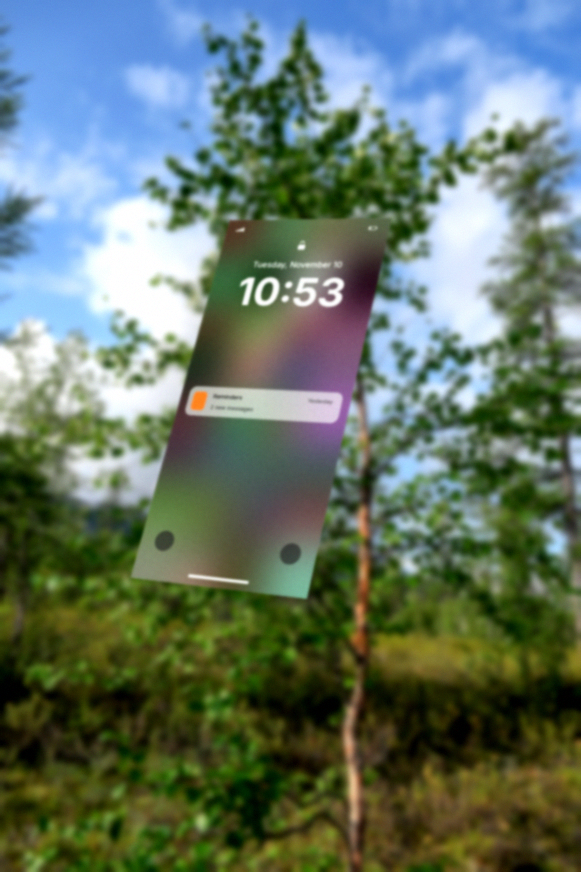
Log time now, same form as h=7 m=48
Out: h=10 m=53
